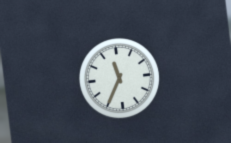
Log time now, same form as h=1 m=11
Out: h=11 m=35
